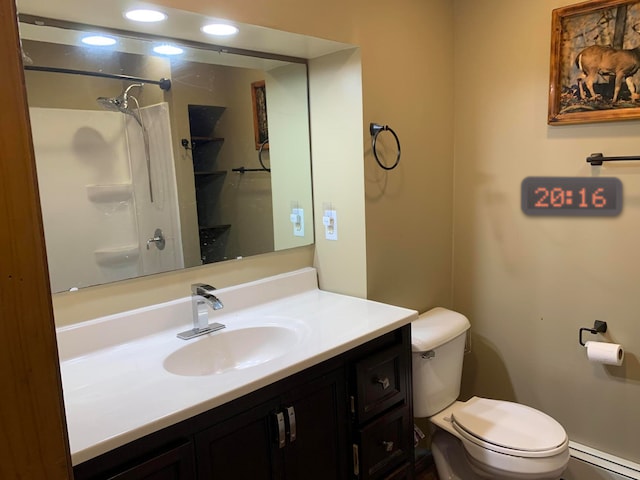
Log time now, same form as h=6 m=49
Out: h=20 m=16
